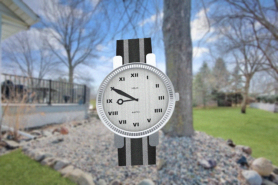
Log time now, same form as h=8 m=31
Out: h=8 m=50
